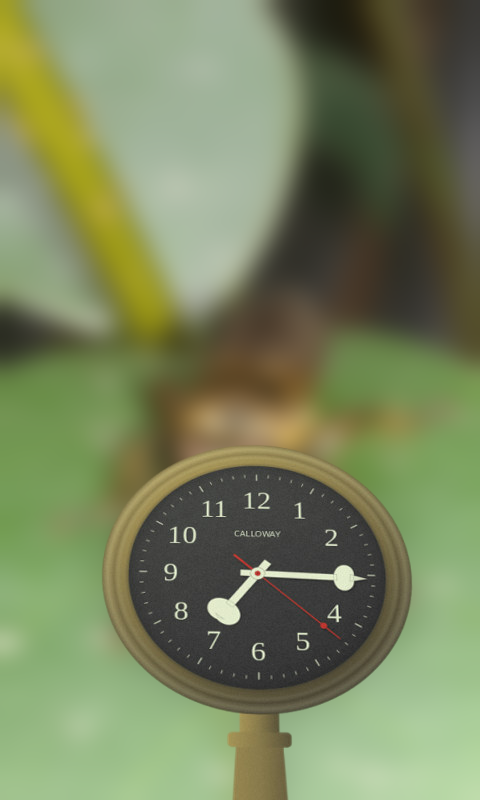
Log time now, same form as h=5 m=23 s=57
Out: h=7 m=15 s=22
